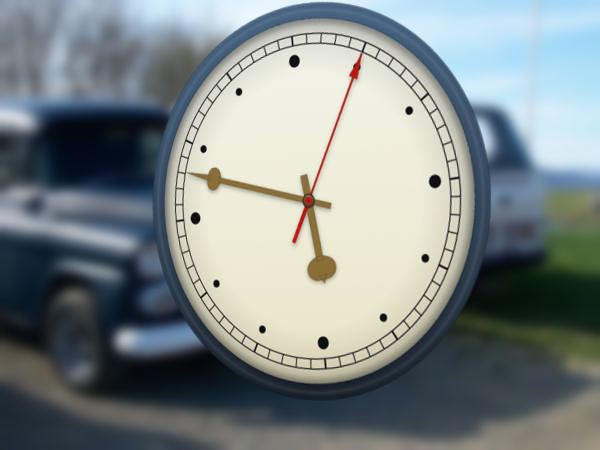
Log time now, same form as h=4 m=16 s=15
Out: h=5 m=48 s=5
